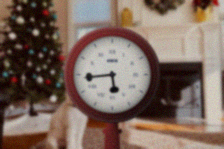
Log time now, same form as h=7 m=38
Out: h=5 m=44
